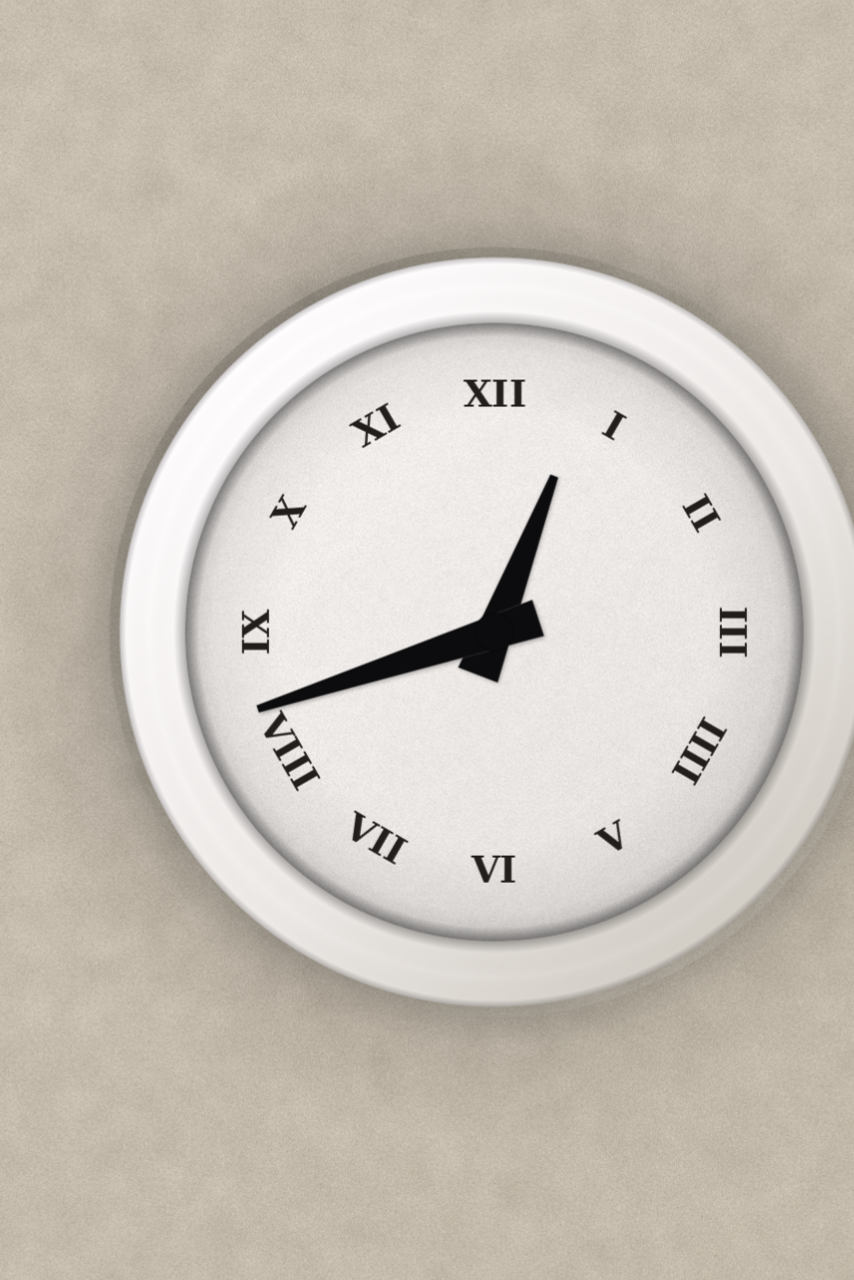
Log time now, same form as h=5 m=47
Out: h=12 m=42
